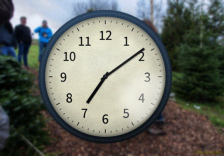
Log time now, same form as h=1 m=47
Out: h=7 m=9
